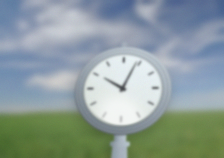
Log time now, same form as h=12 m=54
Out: h=10 m=4
